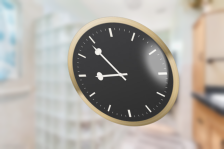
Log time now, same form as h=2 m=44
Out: h=8 m=54
